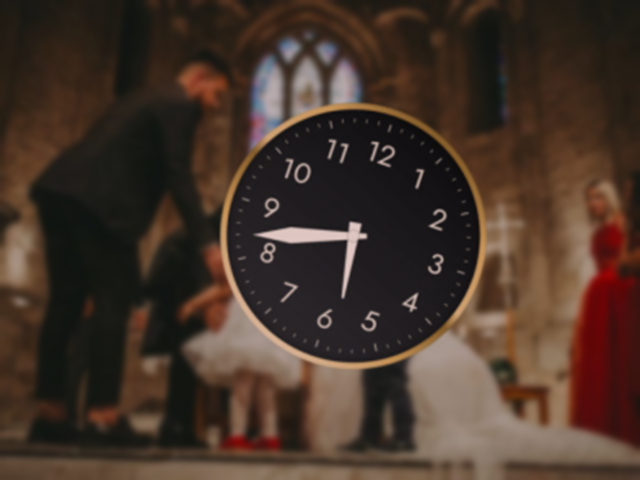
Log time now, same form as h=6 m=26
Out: h=5 m=42
